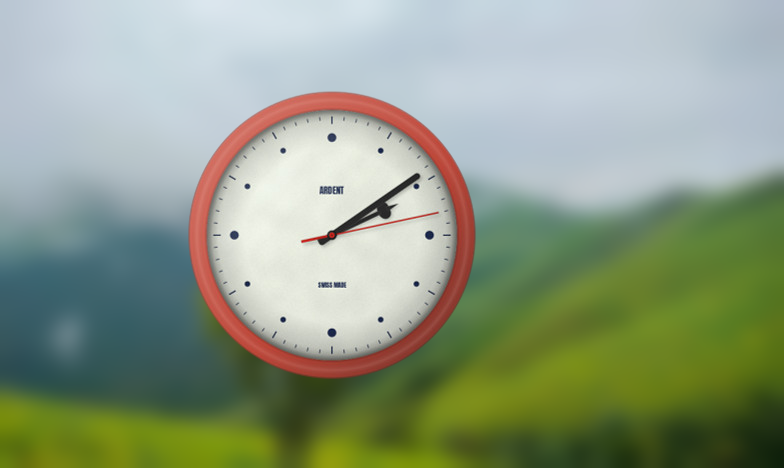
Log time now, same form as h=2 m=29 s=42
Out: h=2 m=9 s=13
